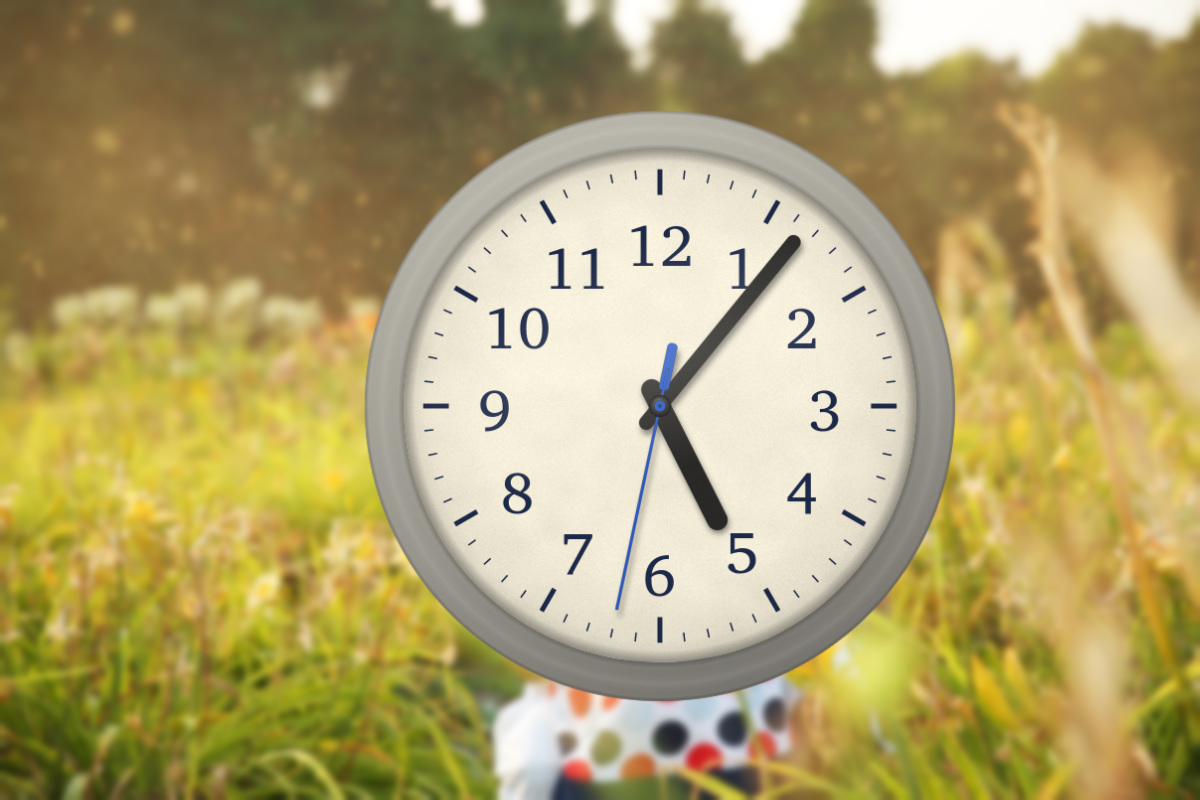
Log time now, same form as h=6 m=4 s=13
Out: h=5 m=6 s=32
